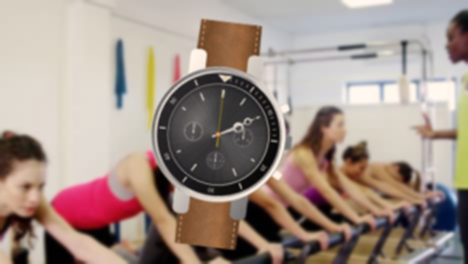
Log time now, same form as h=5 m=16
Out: h=2 m=10
